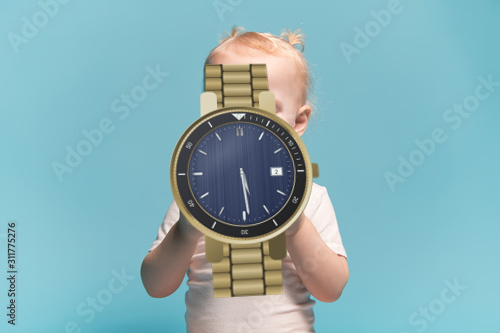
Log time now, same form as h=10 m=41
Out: h=5 m=29
